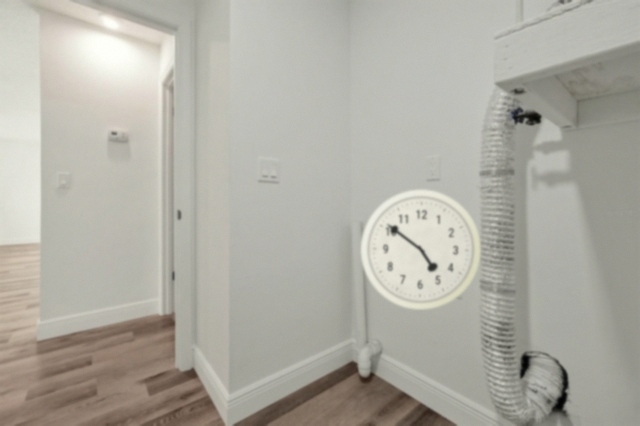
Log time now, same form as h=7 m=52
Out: h=4 m=51
